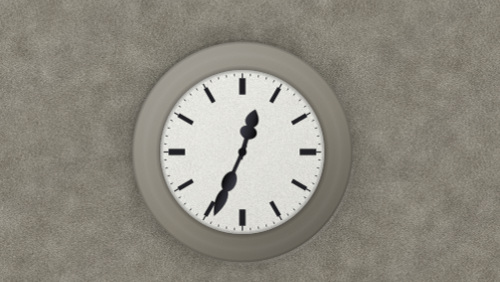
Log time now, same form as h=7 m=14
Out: h=12 m=34
